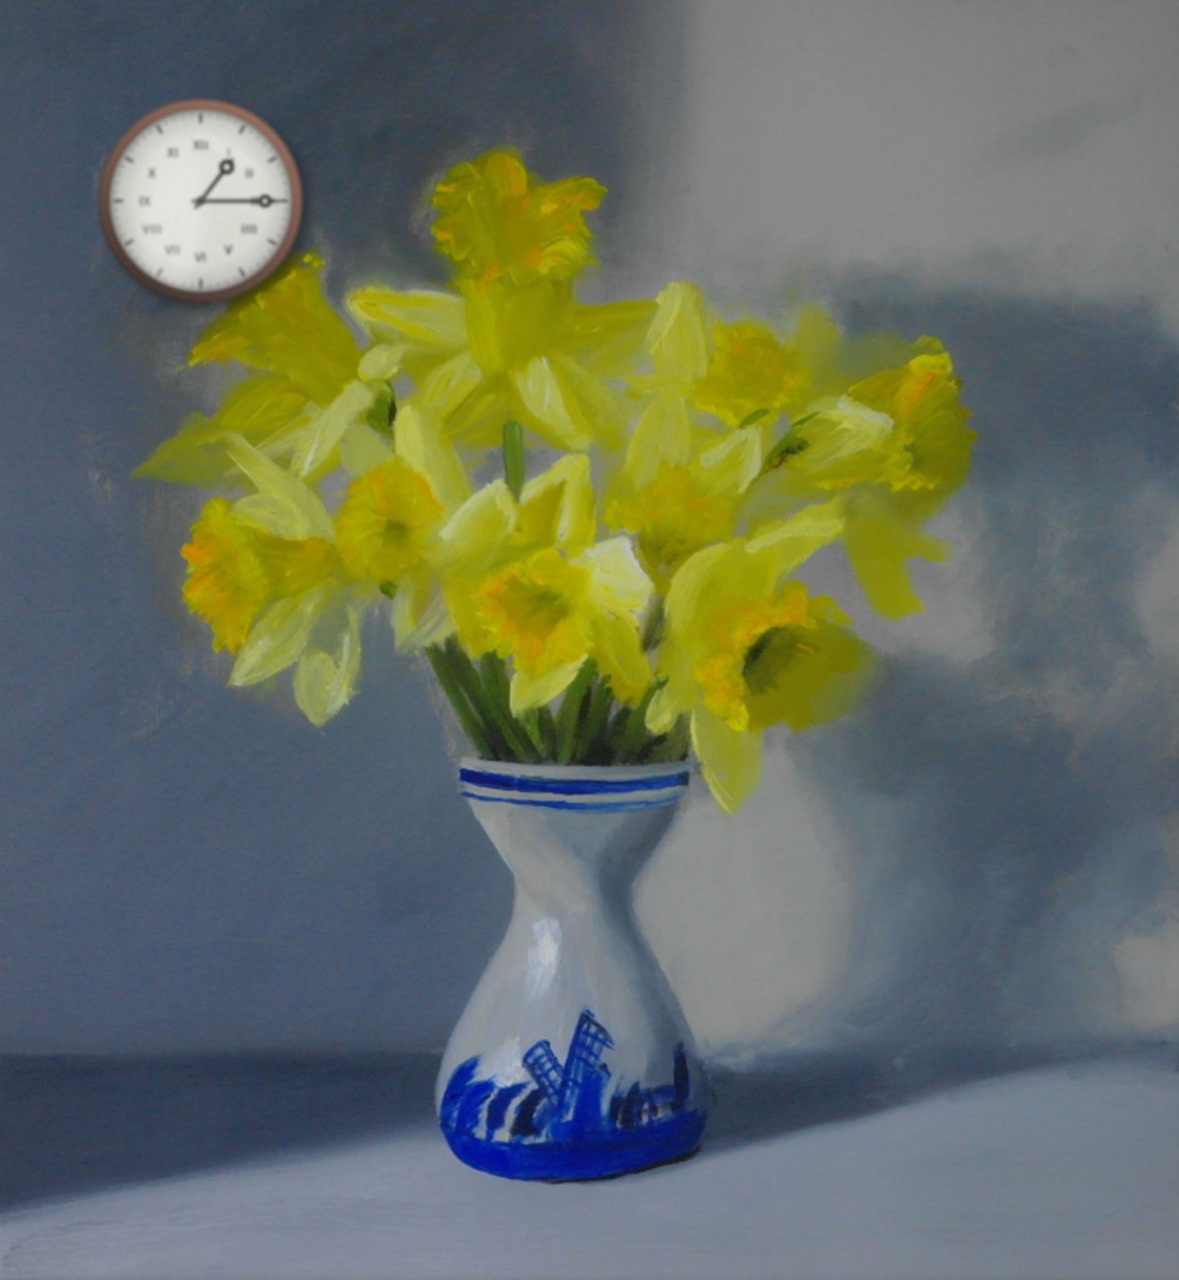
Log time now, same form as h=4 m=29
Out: h=1 m=15
